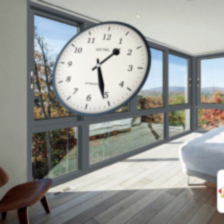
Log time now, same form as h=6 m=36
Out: h=1 m=26
